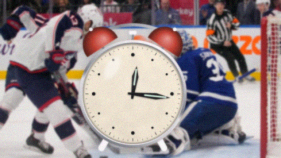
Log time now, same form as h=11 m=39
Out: h=12 m=16
